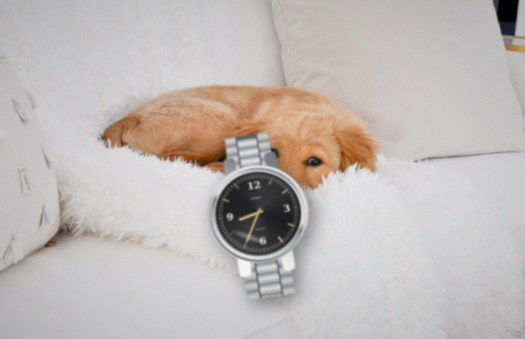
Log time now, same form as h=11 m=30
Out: h=8 m=35
